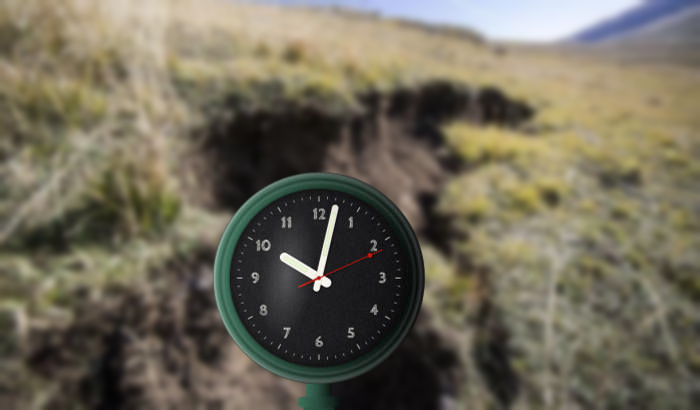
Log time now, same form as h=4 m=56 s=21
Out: h=10 m=2 s=11
